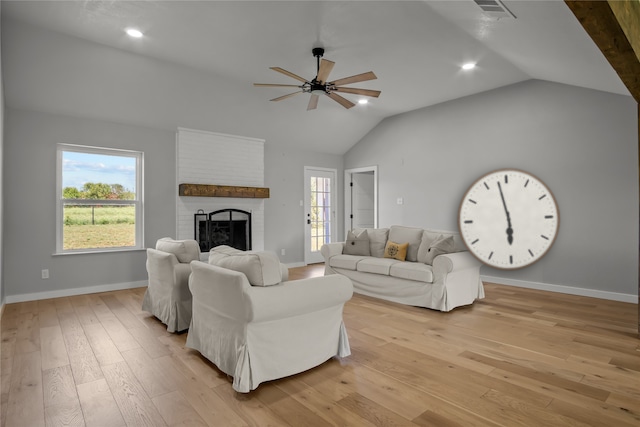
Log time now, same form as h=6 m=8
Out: h=5 m=58
